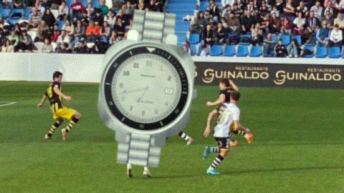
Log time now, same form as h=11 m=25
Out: h=6 m=42
